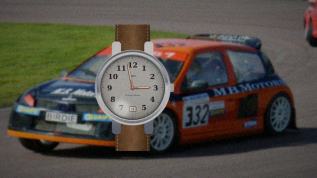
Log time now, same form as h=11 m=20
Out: h=2 m=58
